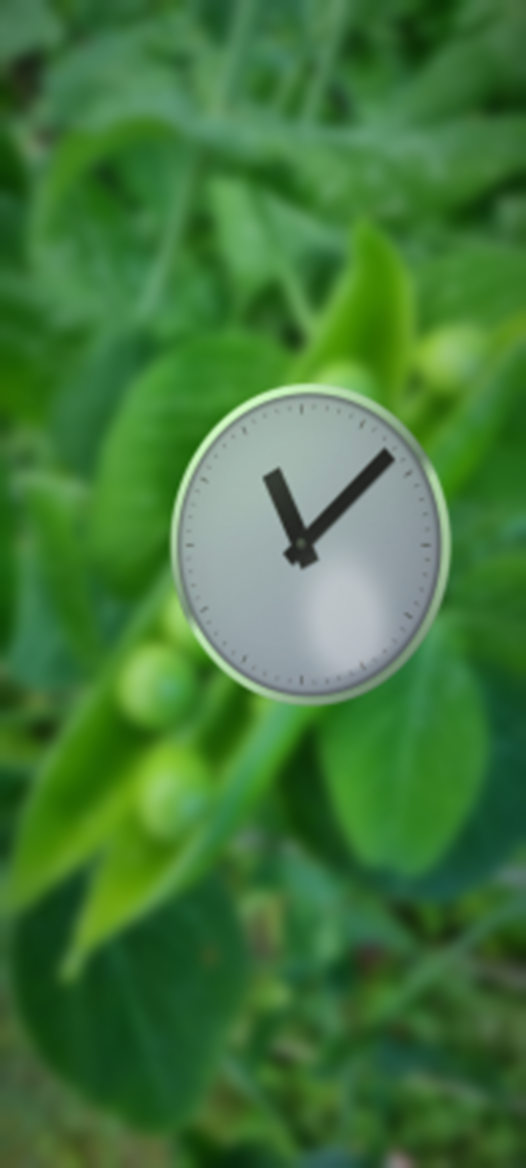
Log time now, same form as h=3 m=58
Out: h=11 m=8
